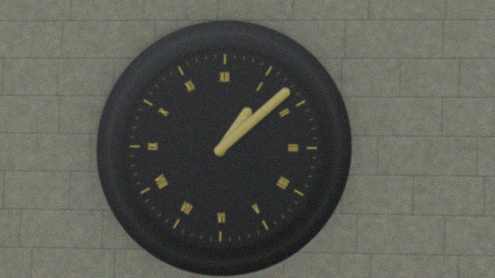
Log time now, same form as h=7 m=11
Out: h=1 m=8
